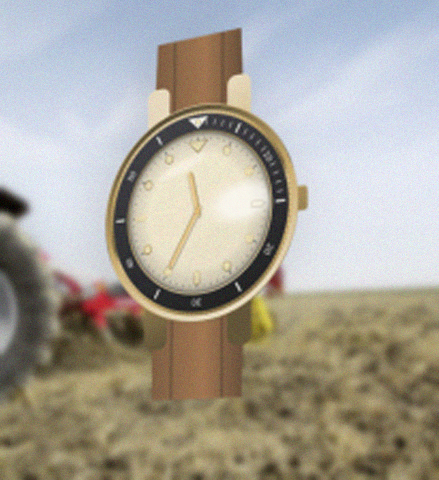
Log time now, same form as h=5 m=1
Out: h=11 m=35
